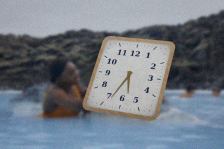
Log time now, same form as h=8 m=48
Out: h=5 m=34
